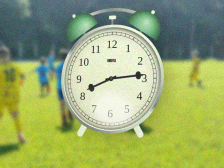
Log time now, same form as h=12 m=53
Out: h=8 m=14
